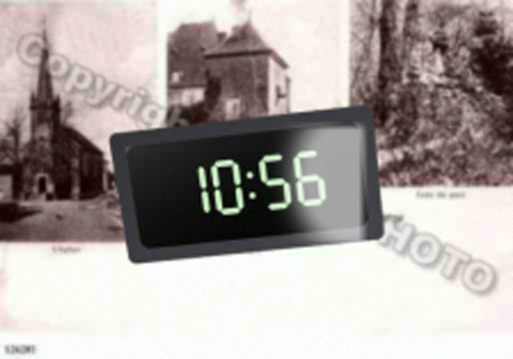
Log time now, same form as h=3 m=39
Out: h=10 m=56
